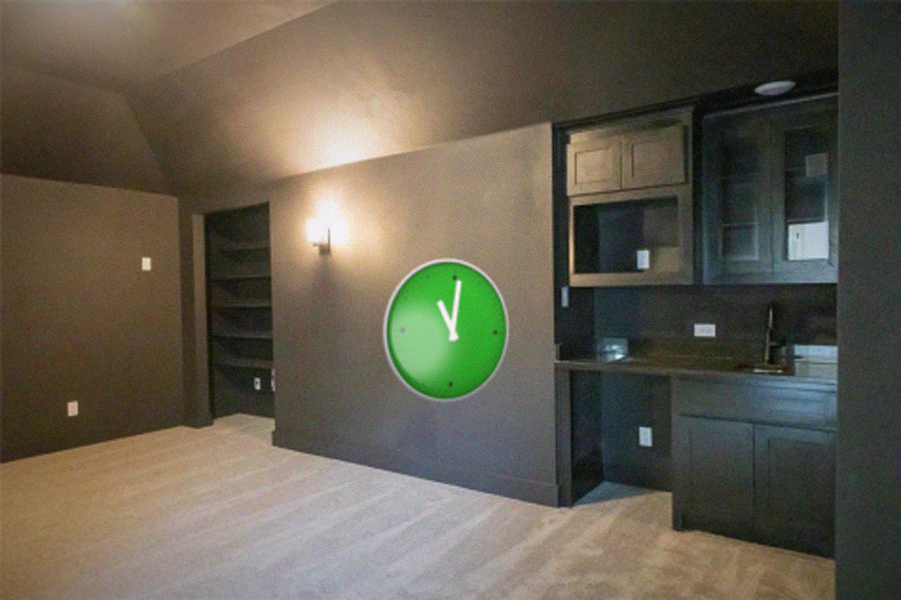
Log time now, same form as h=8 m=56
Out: h=11 m=1
